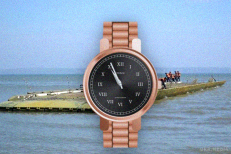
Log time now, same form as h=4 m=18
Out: h=10 m=56
